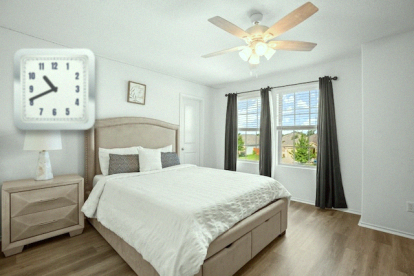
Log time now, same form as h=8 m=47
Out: h=10 m=41
